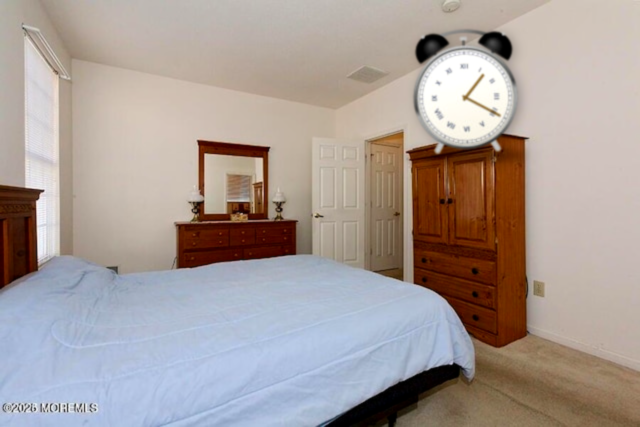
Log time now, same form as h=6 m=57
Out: h=1 m=20
